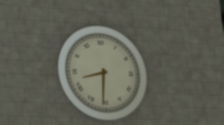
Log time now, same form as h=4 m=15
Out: h=8 m=31
